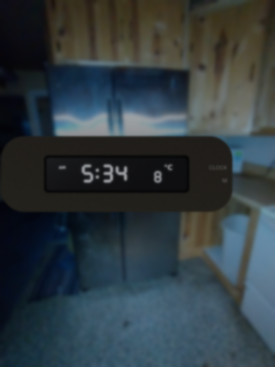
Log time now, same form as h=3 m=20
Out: h=5 m=34
